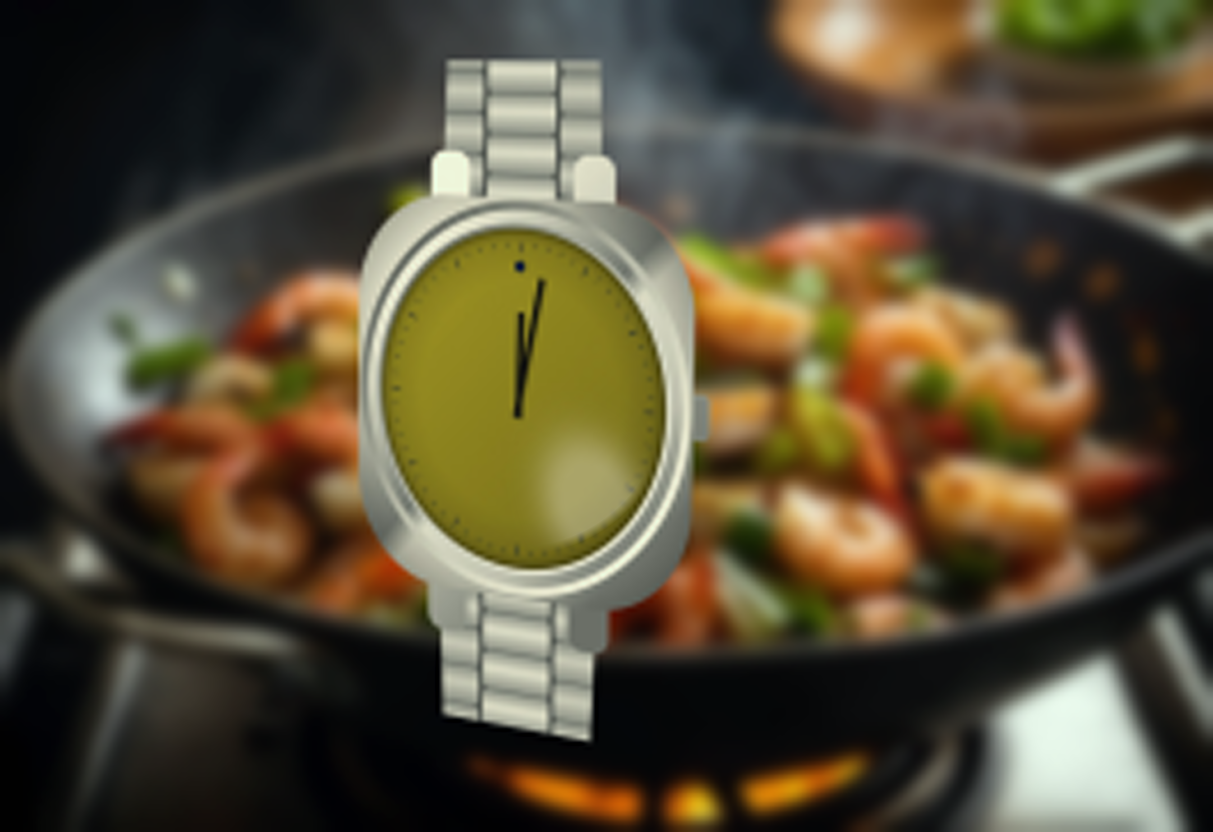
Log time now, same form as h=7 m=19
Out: h=12 m=2
